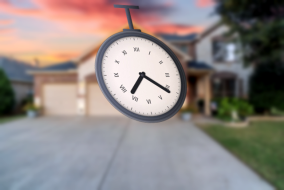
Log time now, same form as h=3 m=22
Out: h=7 m=21
